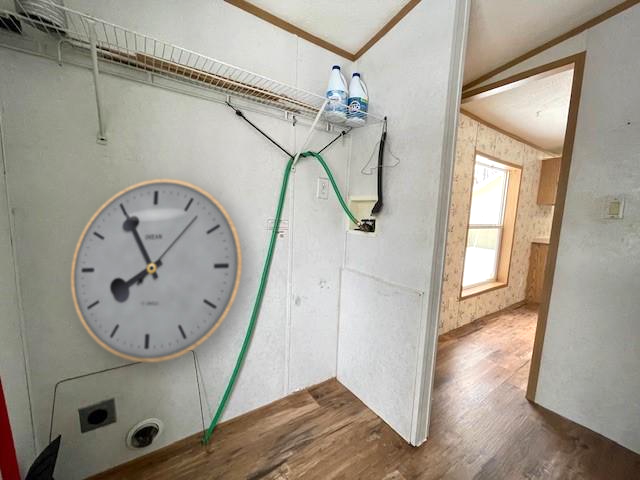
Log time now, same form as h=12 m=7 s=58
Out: h=7 m=55 s=7
